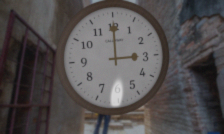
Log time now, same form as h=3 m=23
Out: h=3 m=0
